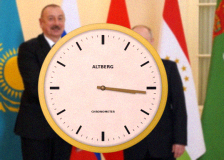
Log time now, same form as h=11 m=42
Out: h=3 m=16
